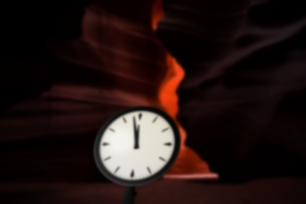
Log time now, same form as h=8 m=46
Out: h=11 m=58
